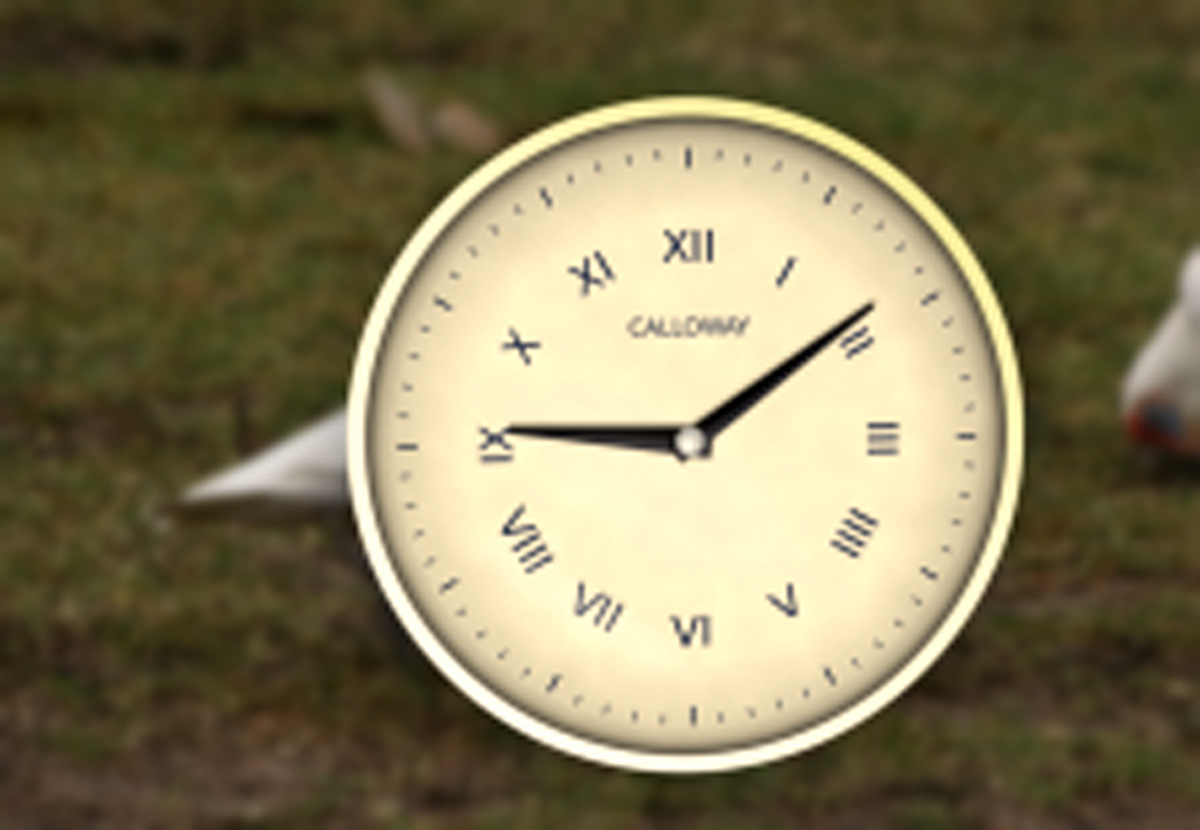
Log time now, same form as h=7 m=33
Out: h=9 m=9
